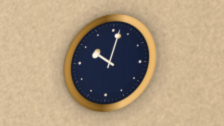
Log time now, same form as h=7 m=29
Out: h=10 m=2
